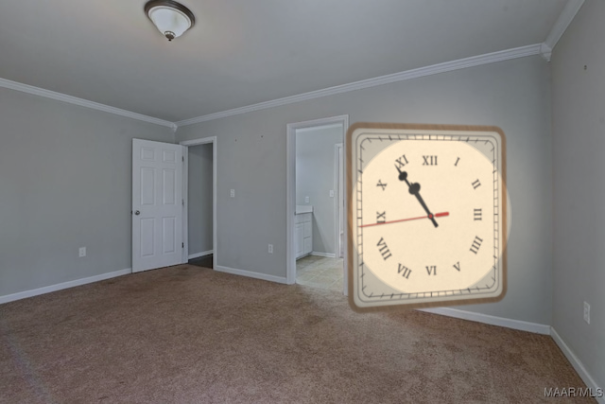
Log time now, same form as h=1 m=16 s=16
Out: h=10 m=53 s=44
